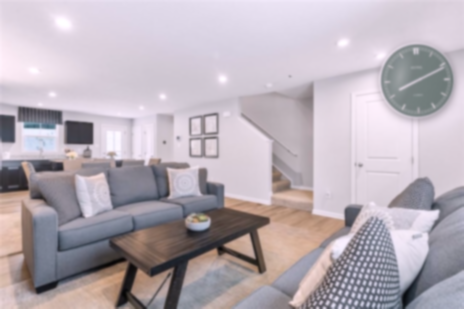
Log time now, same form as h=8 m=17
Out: h=8 m=11
